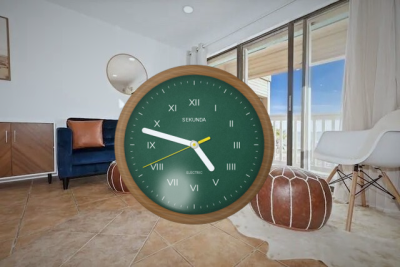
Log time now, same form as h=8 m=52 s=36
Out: h=4 m=47 s=41
